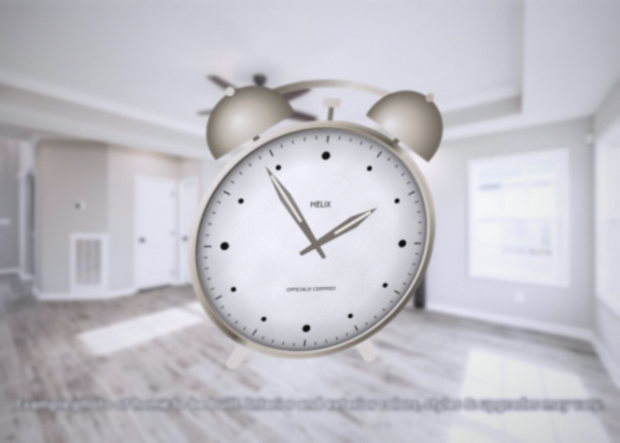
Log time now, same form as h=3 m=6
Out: h=1 m=54
